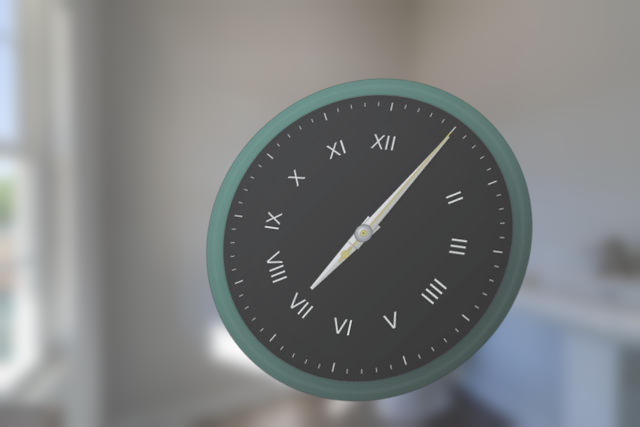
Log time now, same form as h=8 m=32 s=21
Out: h=7 m=5 s=5
